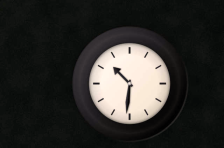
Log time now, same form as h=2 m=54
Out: h=10 m=31
